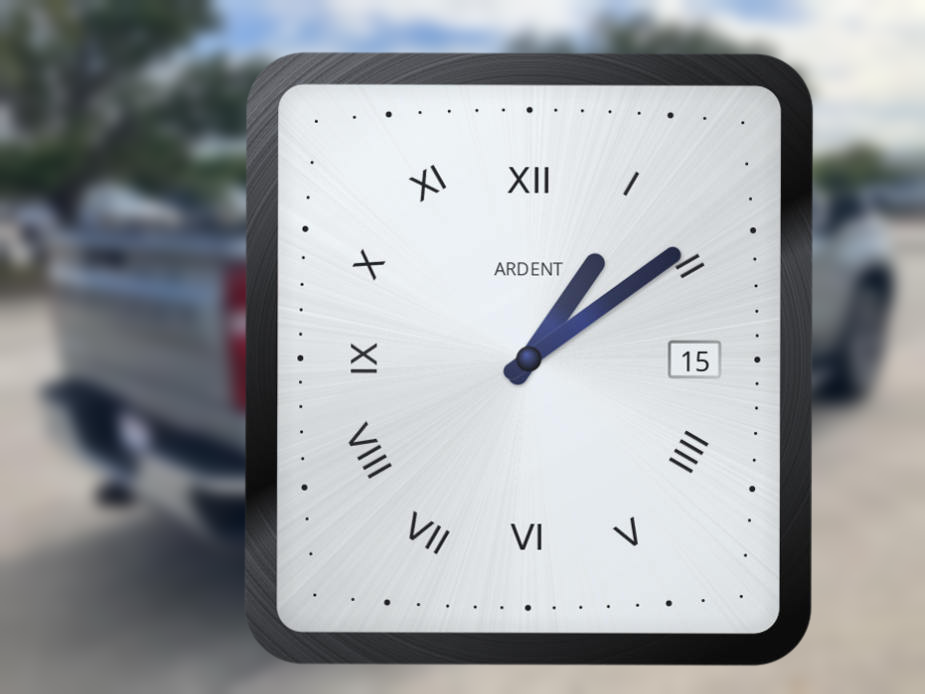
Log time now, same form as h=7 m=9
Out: h=1 m=9
